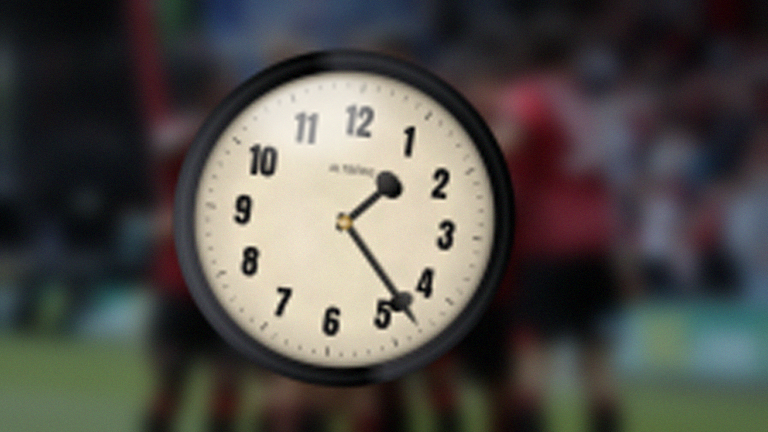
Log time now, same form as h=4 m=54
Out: h=1 m=23
